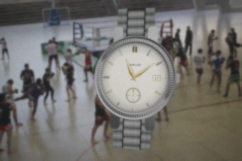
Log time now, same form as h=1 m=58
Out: h=11 m=9
